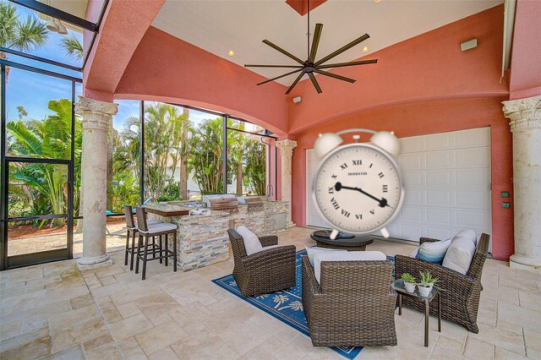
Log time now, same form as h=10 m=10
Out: h=9 m=20
